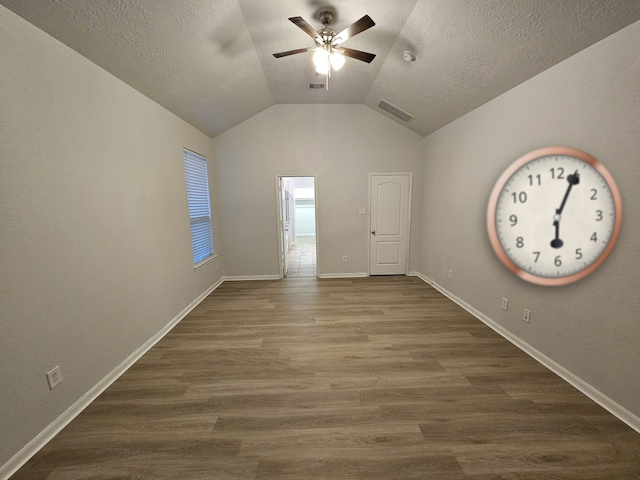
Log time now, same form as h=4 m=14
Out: h=6 m=4
